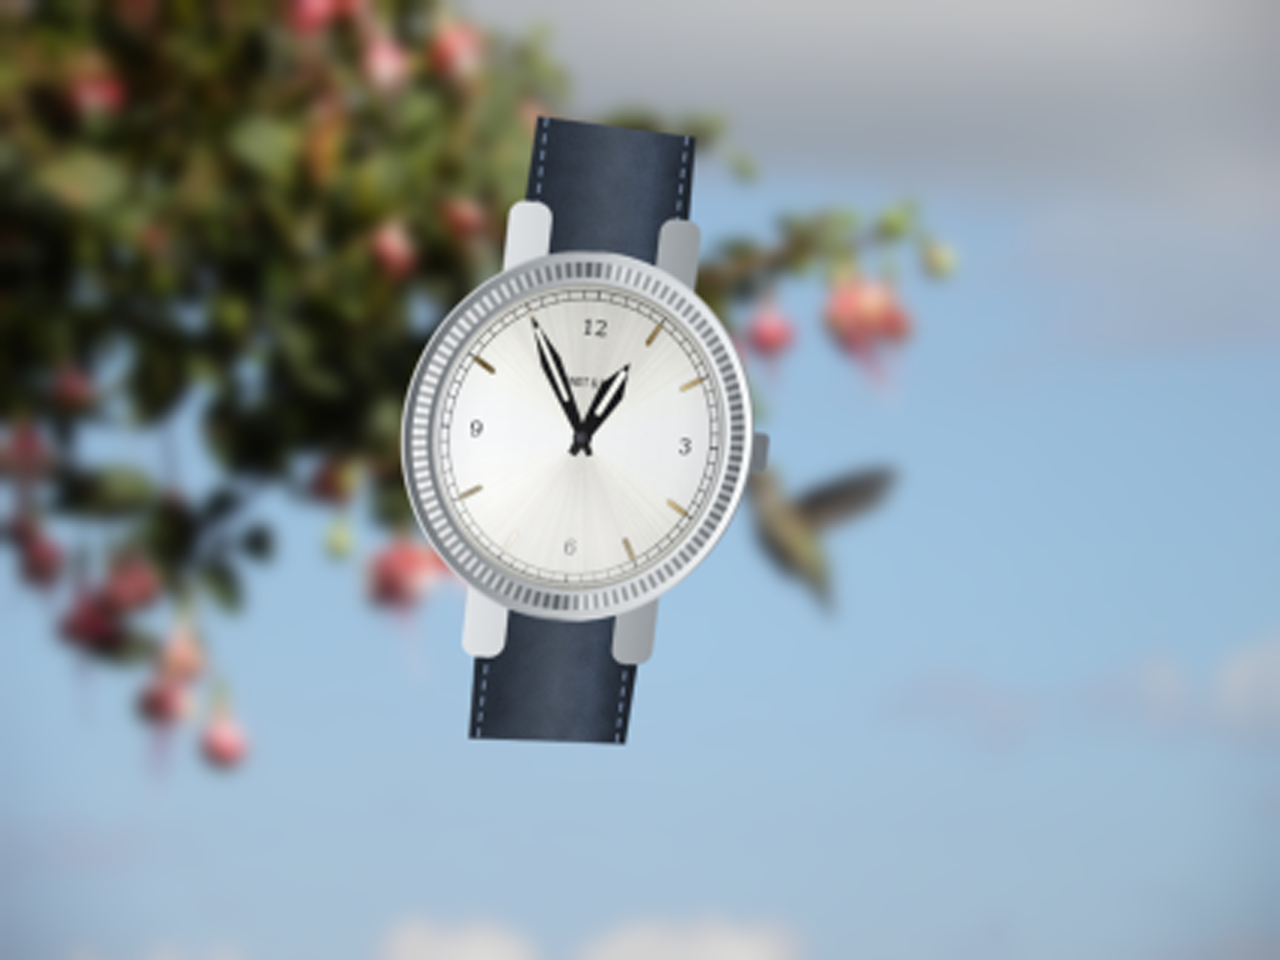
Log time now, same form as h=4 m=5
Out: h=12 m=55
